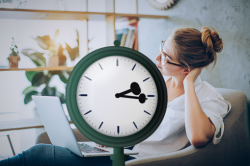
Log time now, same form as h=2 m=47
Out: h=2 m=16
